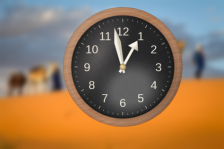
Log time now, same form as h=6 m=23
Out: h=12 m=58
